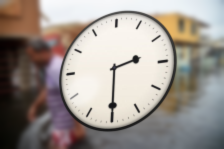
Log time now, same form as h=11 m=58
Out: h=2 m=30
